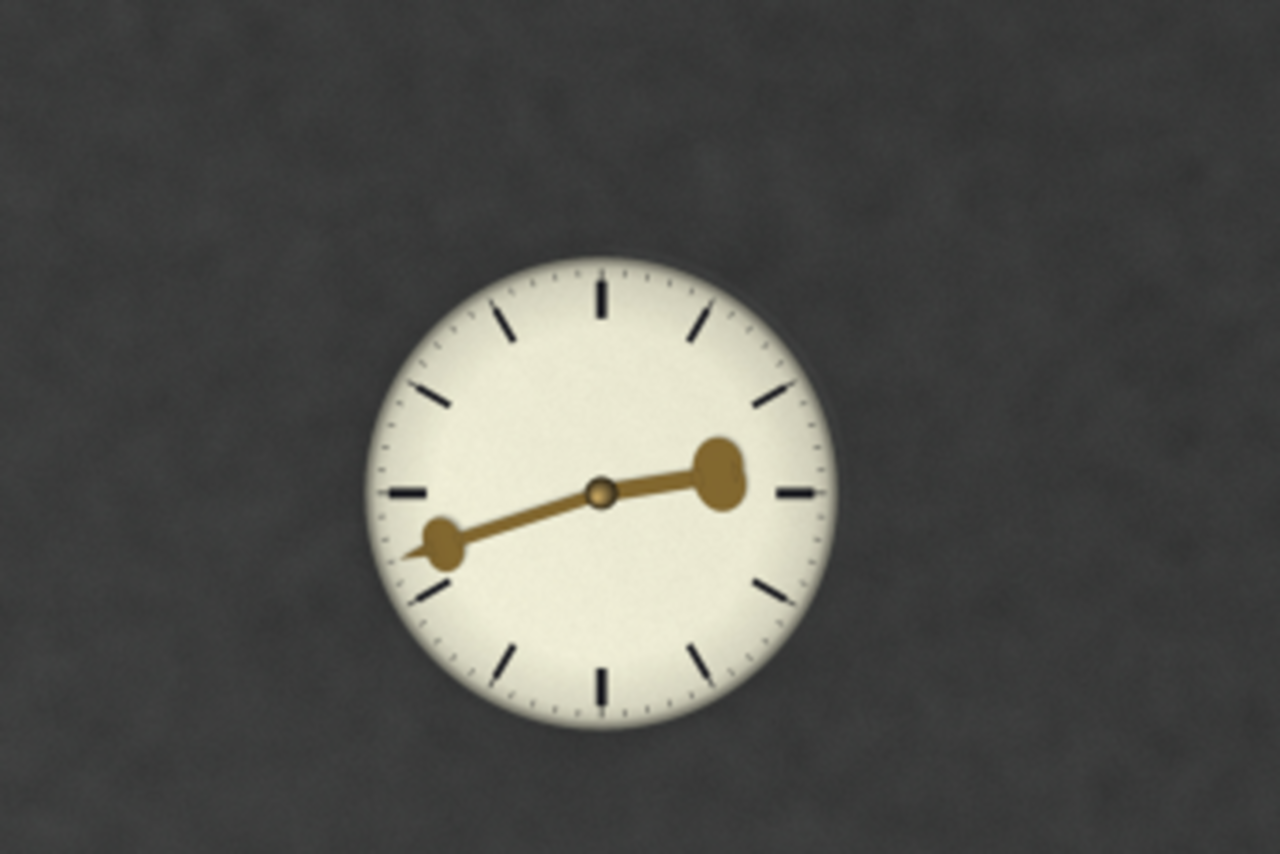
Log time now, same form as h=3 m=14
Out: h=2 m=42
